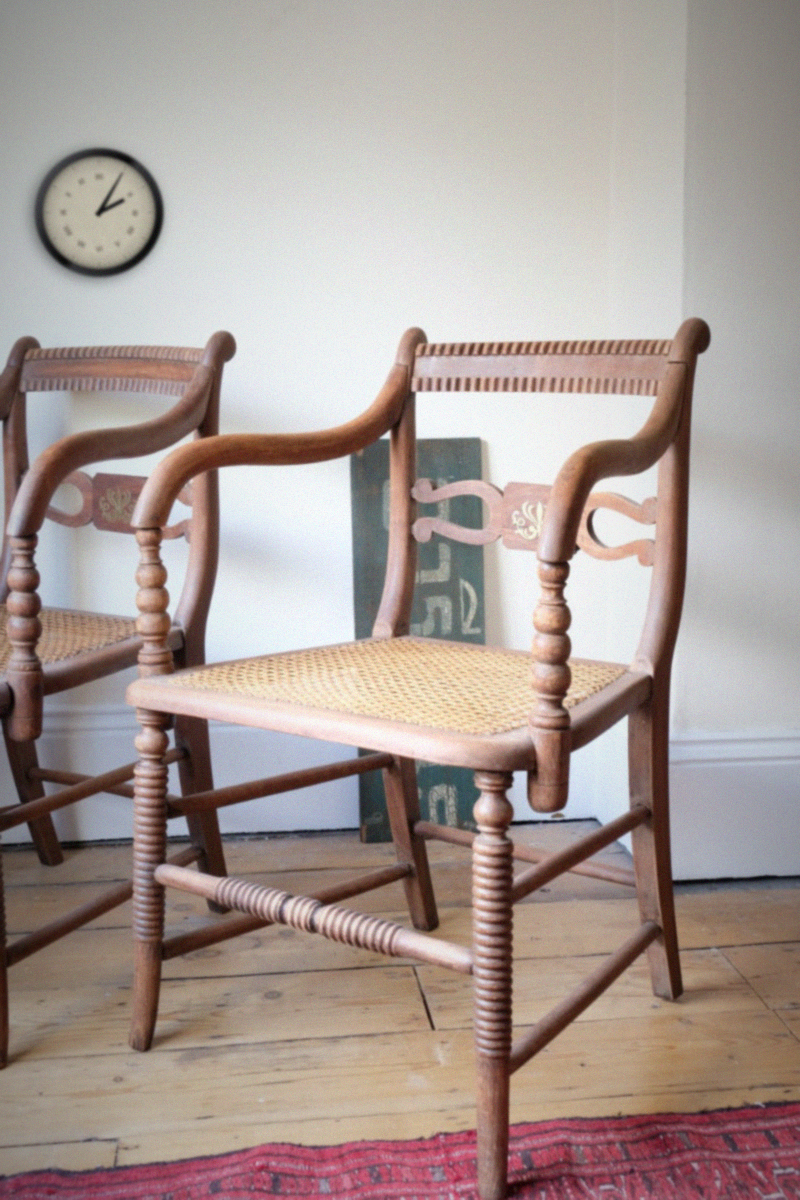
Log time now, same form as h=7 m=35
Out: h=2 m=5
